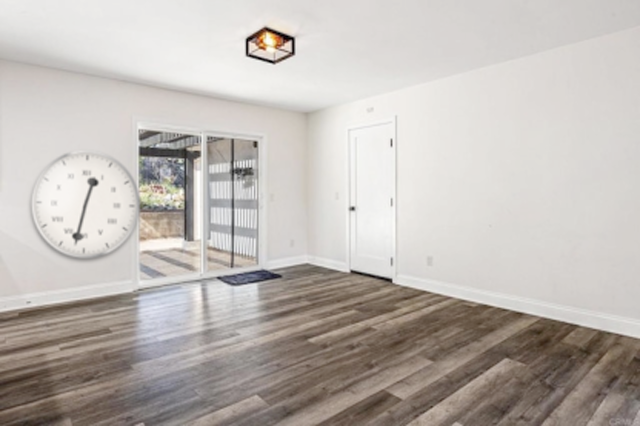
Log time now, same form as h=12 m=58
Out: h=12 m=32
